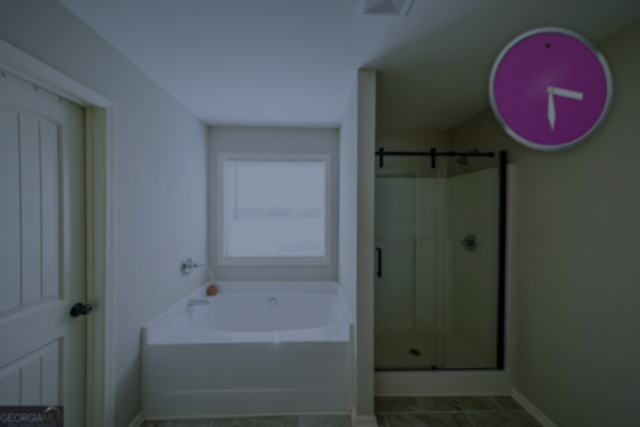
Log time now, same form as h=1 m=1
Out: h=3 m=30
